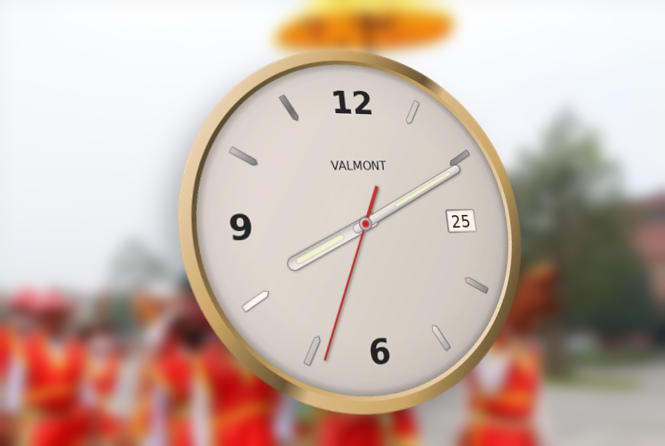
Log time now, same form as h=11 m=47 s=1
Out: h=8 m=10 s=34
